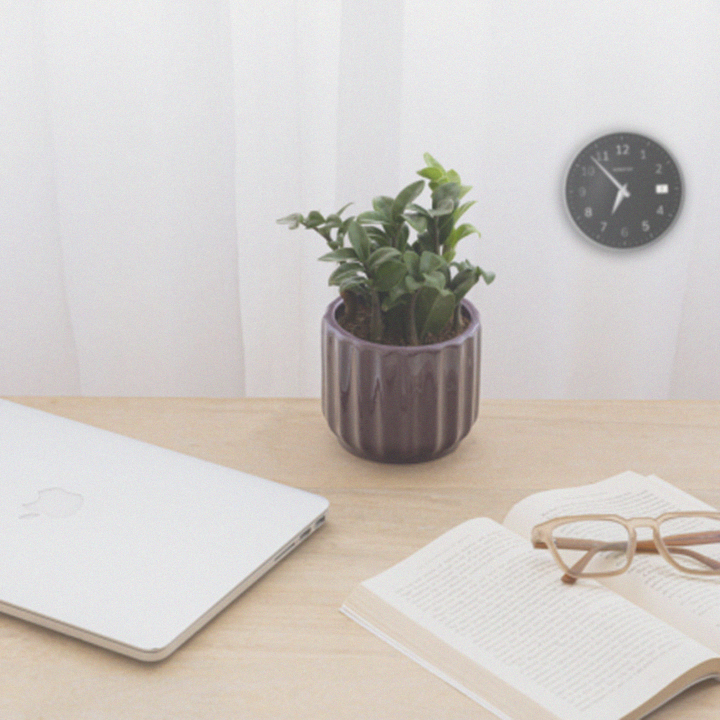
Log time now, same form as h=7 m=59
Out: h=6 m=53
